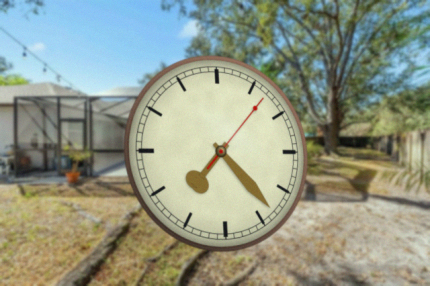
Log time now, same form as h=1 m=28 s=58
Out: h=7 m=23 s=7
